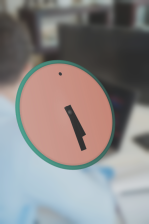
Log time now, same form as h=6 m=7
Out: h=5 m=29
